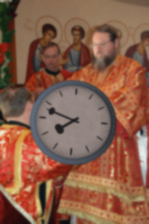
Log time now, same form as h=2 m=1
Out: h=7 m=48
